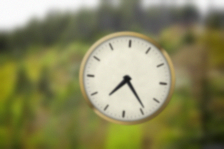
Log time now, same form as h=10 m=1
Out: h=7 m=24
